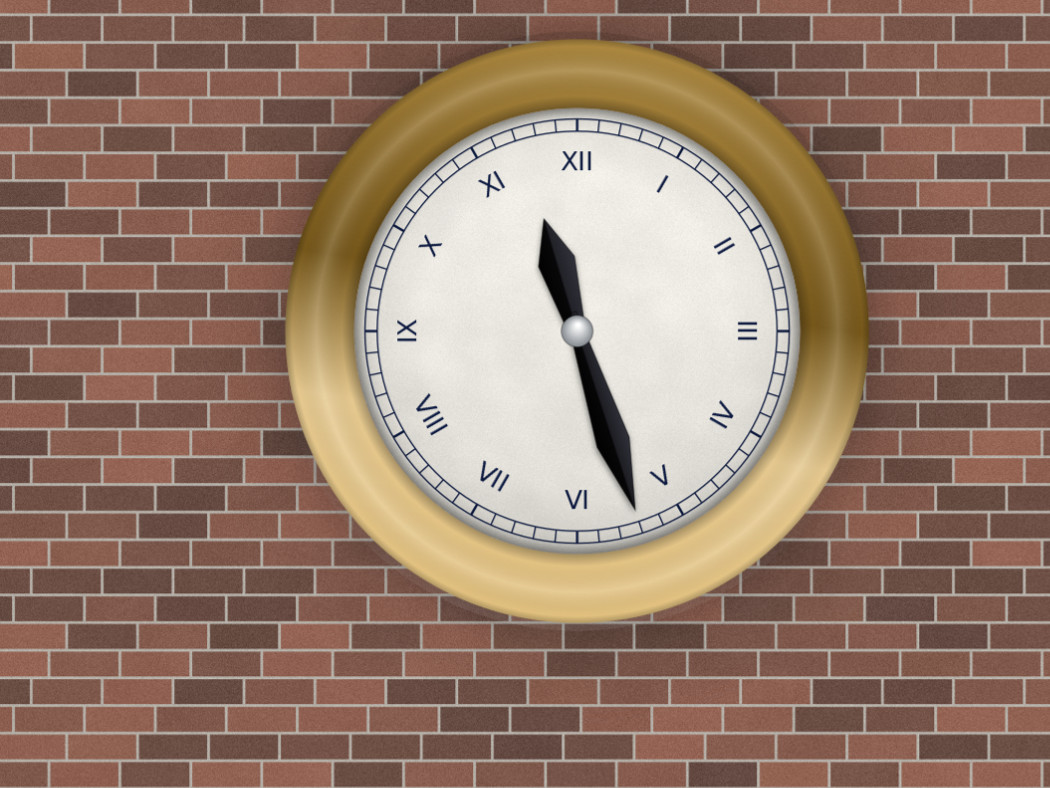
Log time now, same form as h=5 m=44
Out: h=11 m=27
